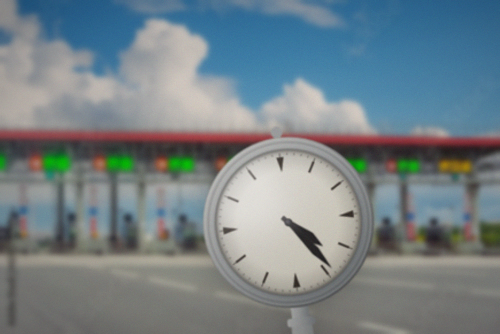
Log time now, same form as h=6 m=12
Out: h=4 m=24
